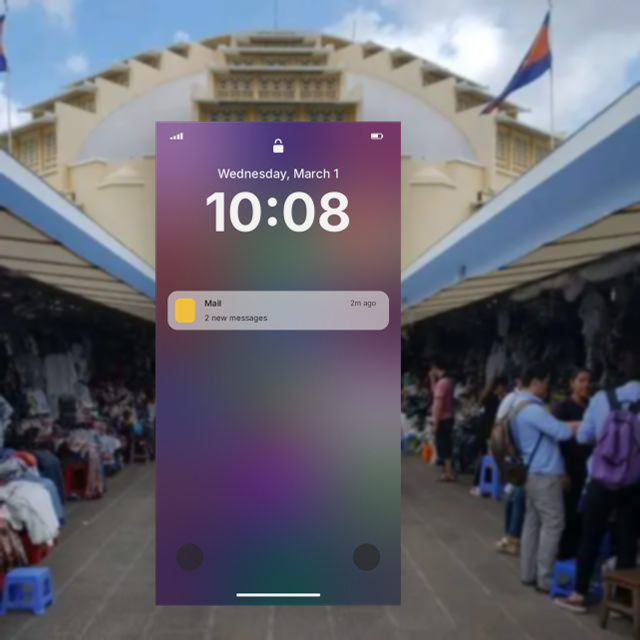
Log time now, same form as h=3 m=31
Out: h=10 m=8
